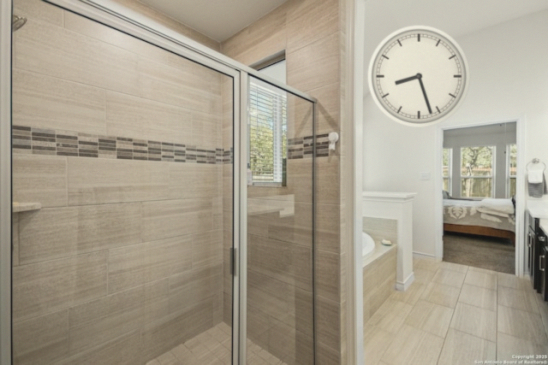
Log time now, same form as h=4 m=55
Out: h=8 m=27
